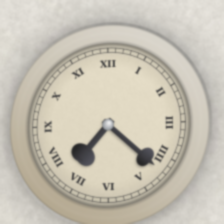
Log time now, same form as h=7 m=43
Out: h=7 m=22
